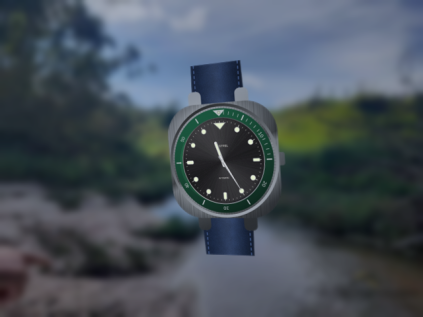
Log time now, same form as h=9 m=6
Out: h=11 m=25
